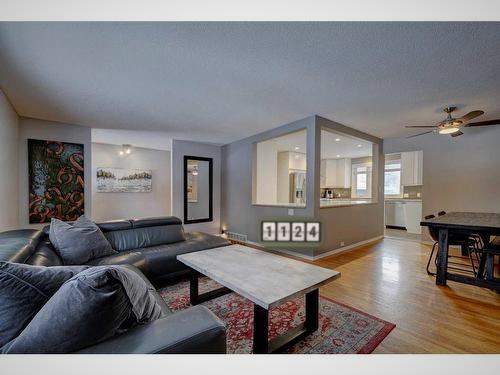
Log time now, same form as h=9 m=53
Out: h=11 m=24
